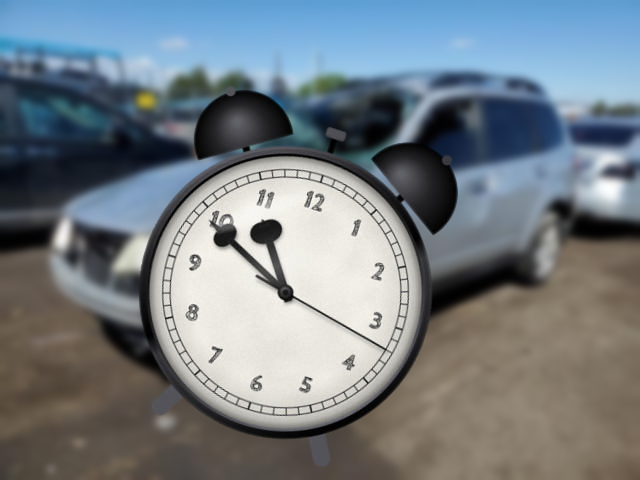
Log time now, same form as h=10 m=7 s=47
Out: h=10 m=49 s=17
